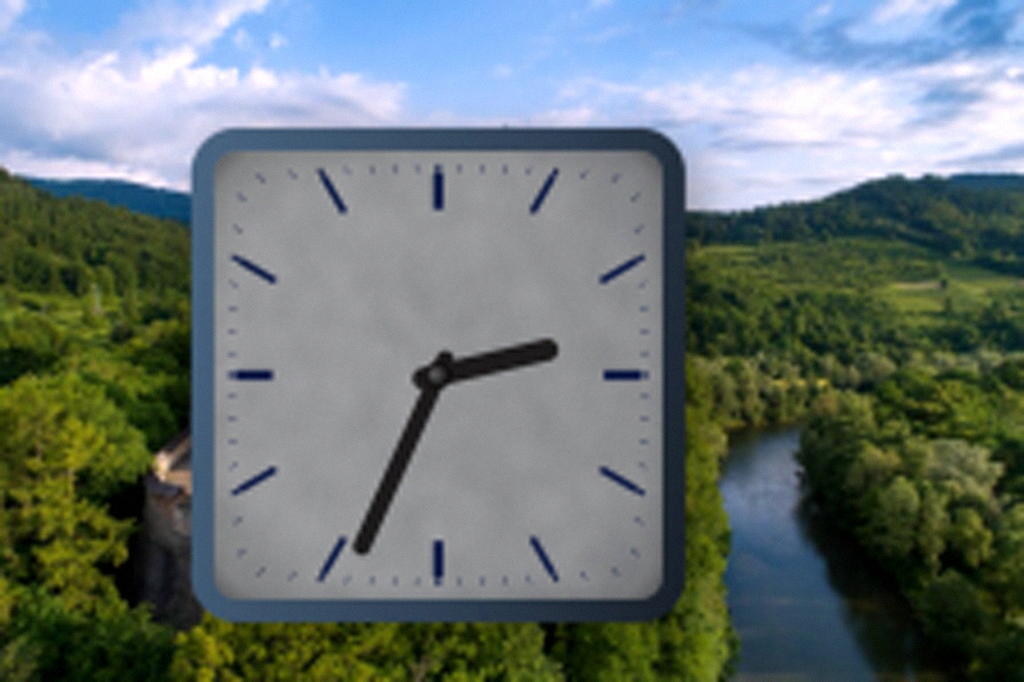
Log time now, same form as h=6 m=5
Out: h=2 m=34
